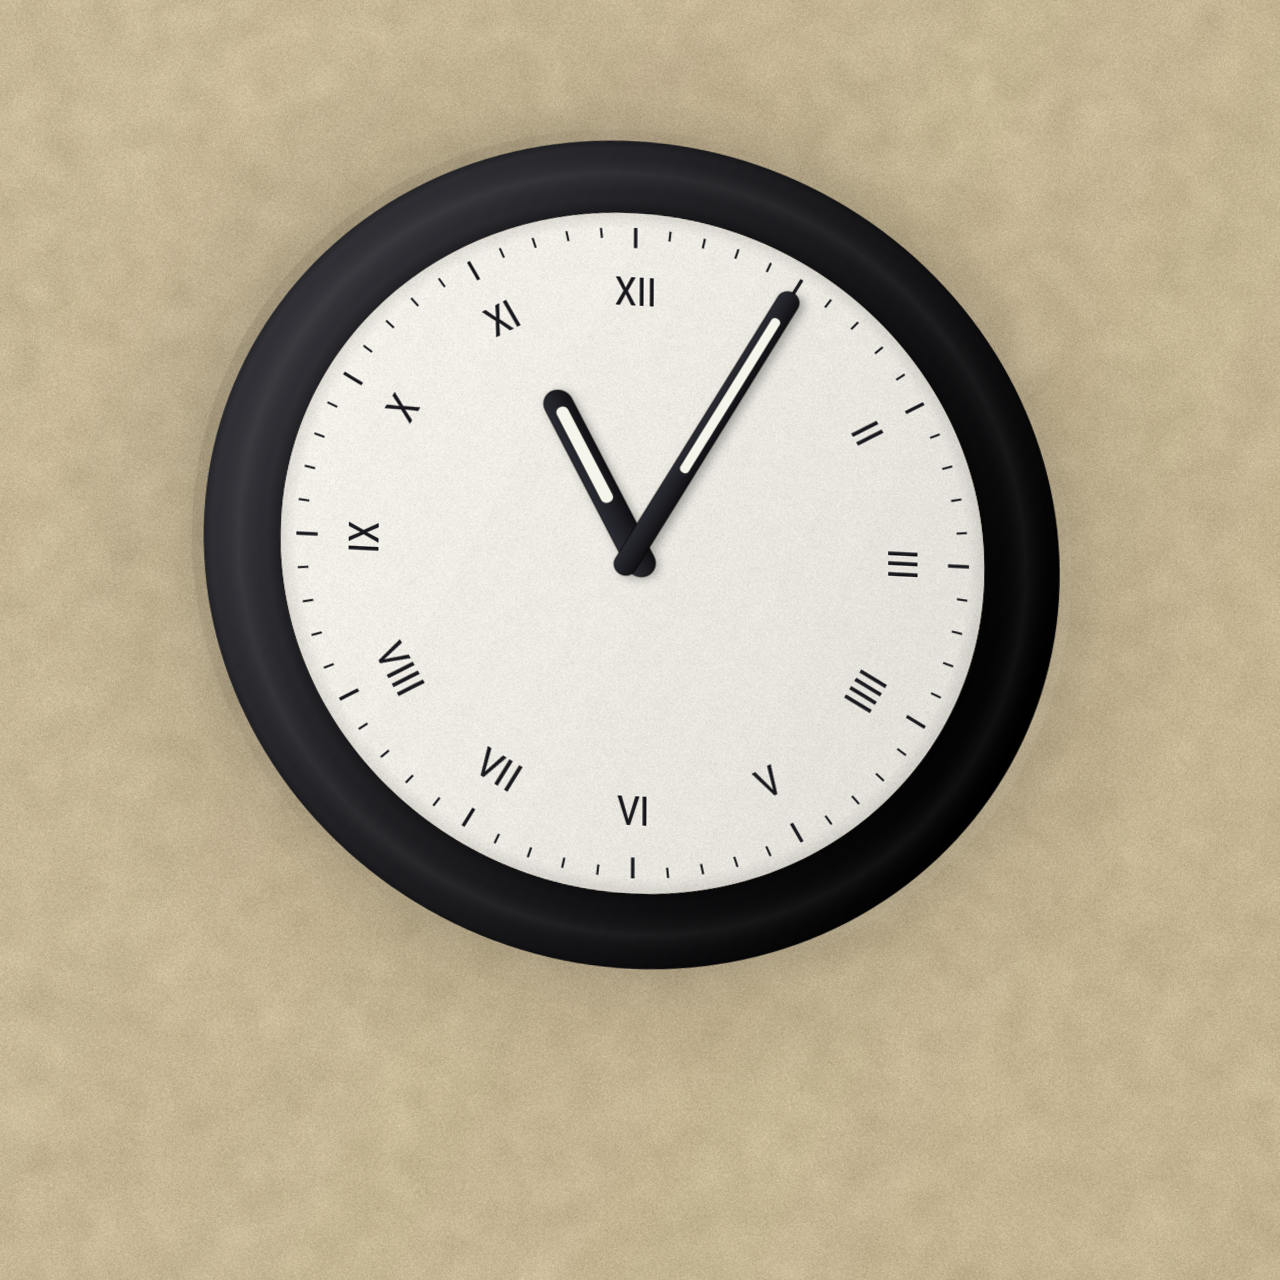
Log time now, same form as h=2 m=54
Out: h=11 m=5
